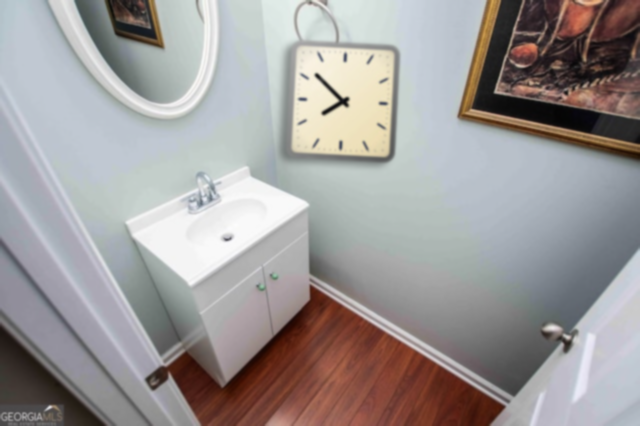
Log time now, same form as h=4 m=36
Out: h=7 m=52
